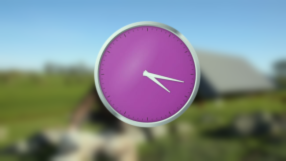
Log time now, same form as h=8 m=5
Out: h=4 m=17
